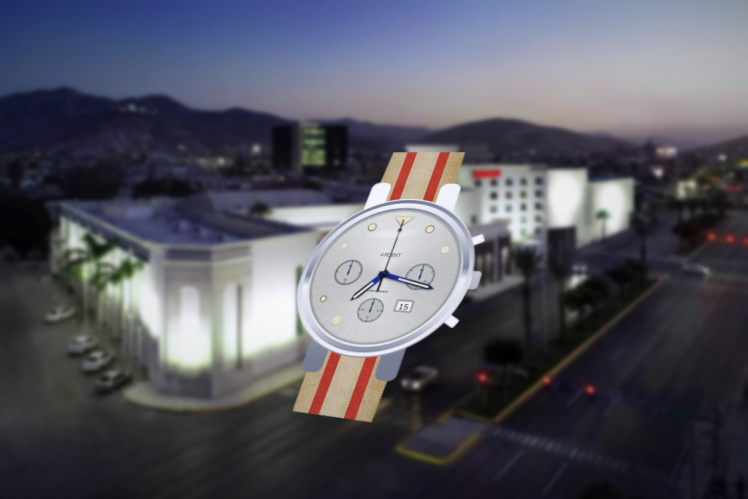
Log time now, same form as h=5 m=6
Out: h=7 m=17
